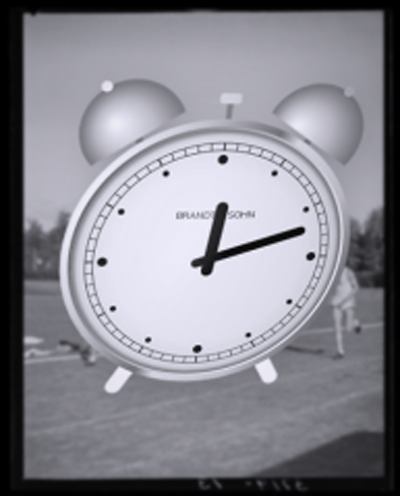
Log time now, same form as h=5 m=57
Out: h=12 m=12
